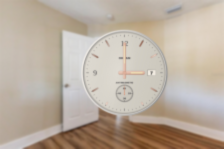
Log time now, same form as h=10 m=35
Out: h=3 m=0
